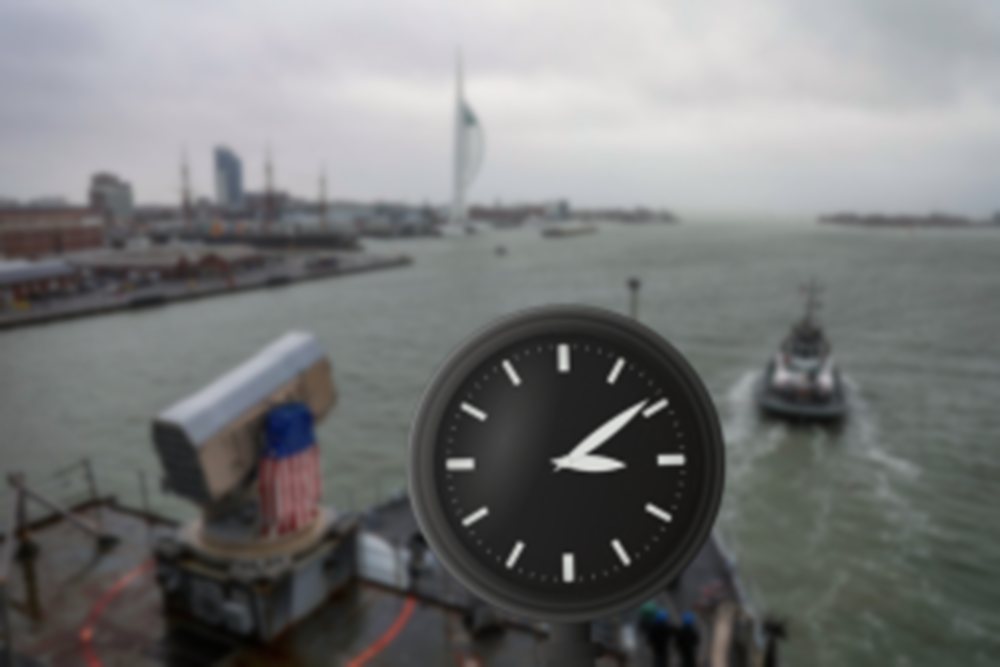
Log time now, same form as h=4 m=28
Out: h=3 m=9
